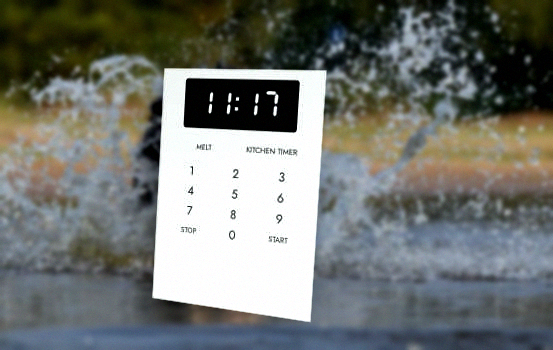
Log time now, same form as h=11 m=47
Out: h=11 m=17
